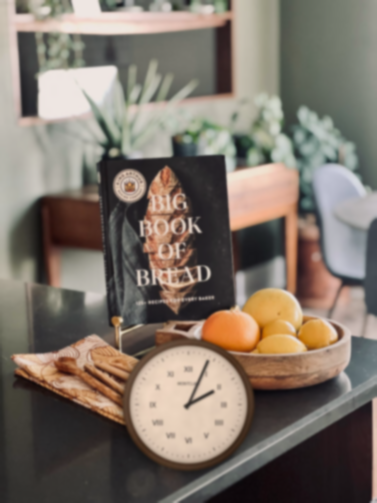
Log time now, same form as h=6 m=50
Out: h=2 m=4
